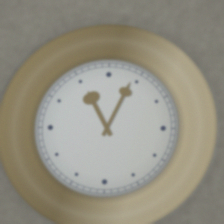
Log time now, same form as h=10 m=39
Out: h=11 m=4
